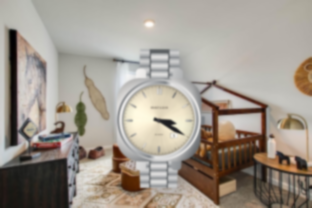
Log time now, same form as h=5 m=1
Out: h=3 m=20
